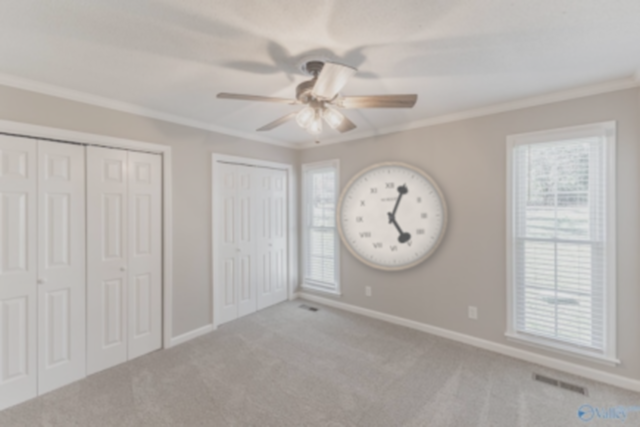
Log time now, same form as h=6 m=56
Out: h=5 m=4
